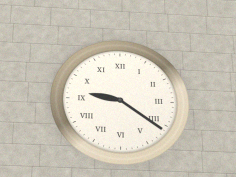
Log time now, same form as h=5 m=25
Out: h=9 m=21
